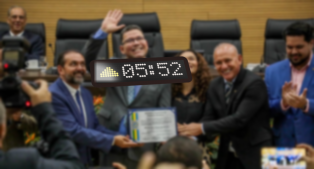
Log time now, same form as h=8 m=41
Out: h=5 m=52
